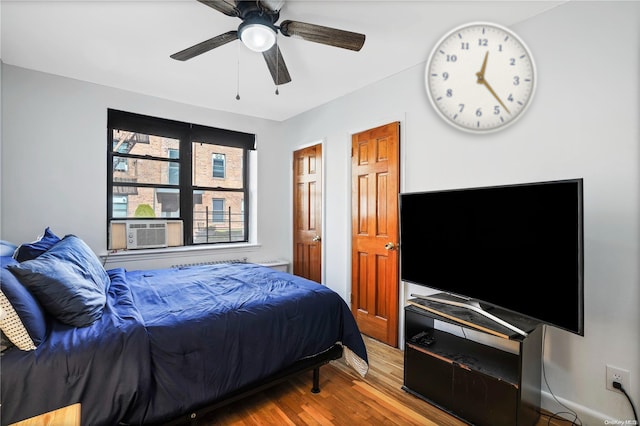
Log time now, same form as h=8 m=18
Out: h=12 m=23
